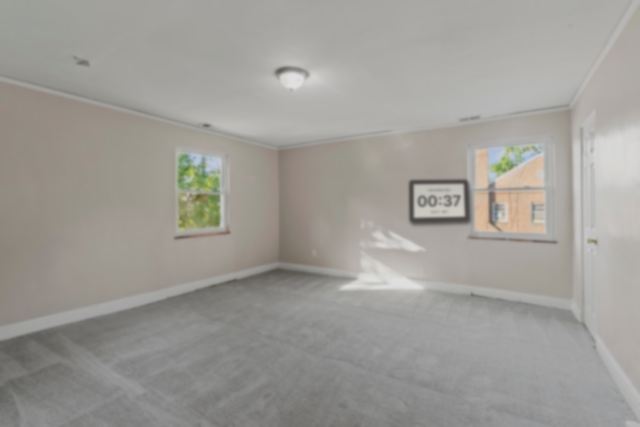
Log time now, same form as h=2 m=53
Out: h=0 m=37
